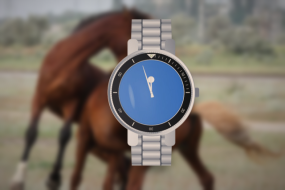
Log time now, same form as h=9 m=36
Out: h=11 m=57
